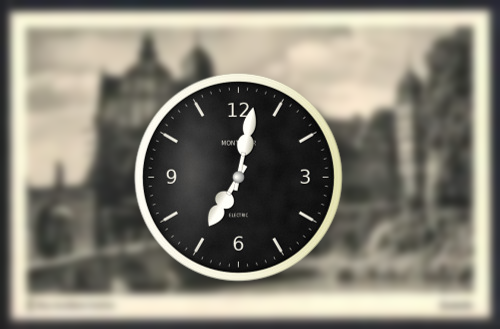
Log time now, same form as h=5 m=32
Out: h=7 m=2
